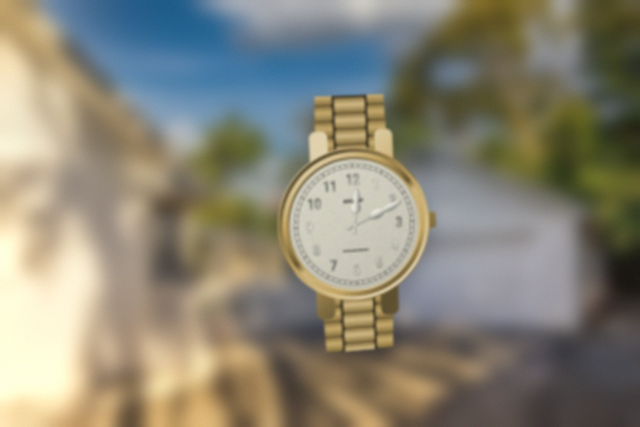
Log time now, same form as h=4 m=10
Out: h=12 m=11
